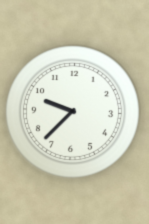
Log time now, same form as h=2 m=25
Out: h=9 m=37
